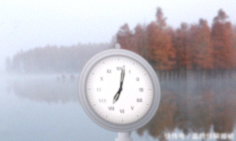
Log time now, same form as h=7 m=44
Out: h=7 m=2
